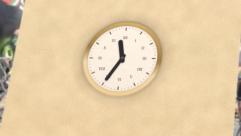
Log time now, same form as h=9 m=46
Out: h=11 m=35
